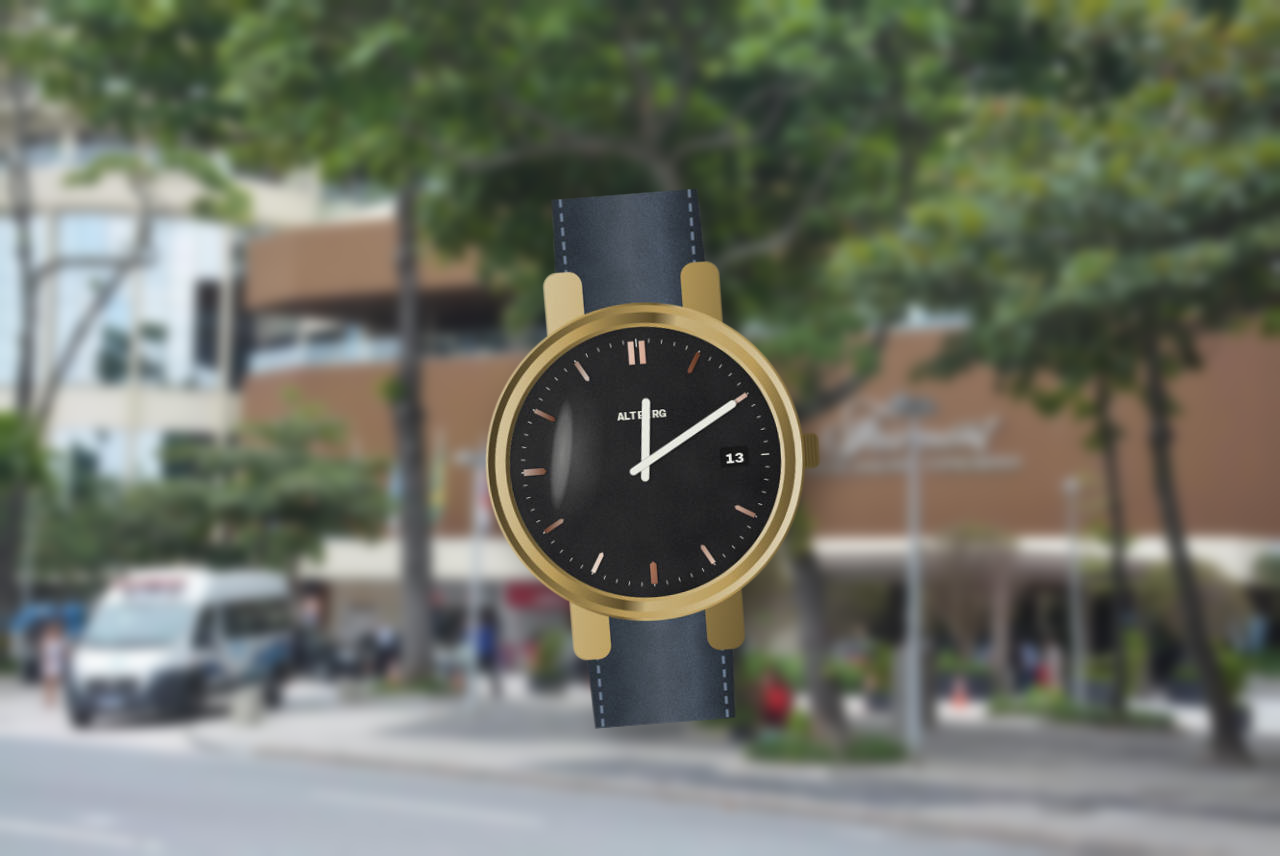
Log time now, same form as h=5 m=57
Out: h=12 m=10
